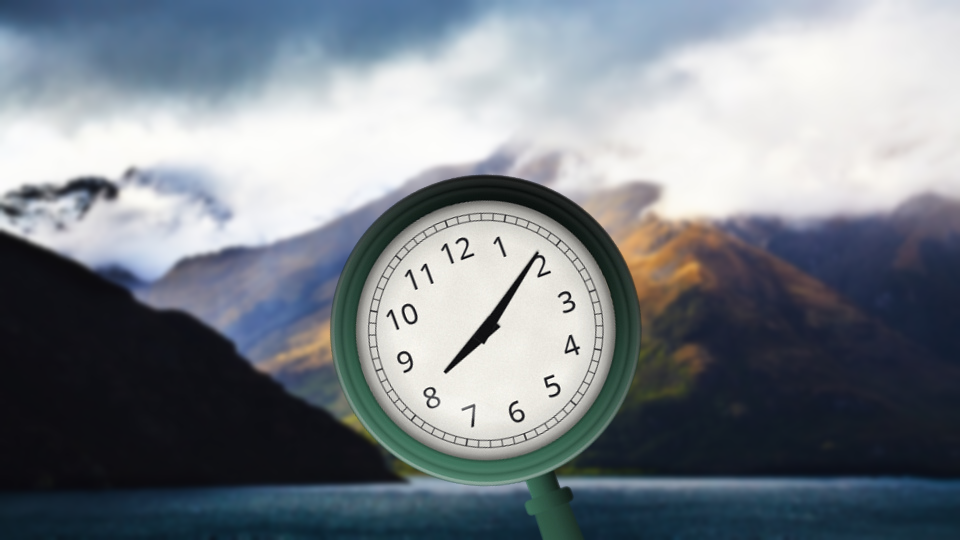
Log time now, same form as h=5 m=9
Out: h=8 m=9
